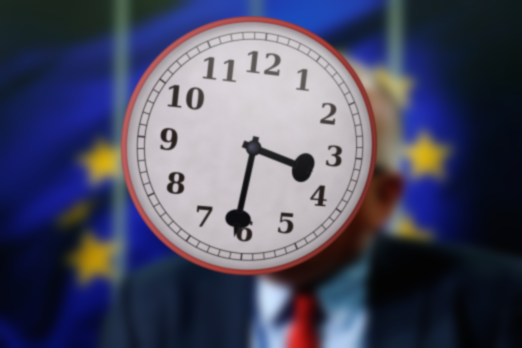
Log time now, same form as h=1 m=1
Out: h=3 m=31
